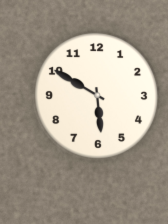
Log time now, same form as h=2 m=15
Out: h=5 m=50
